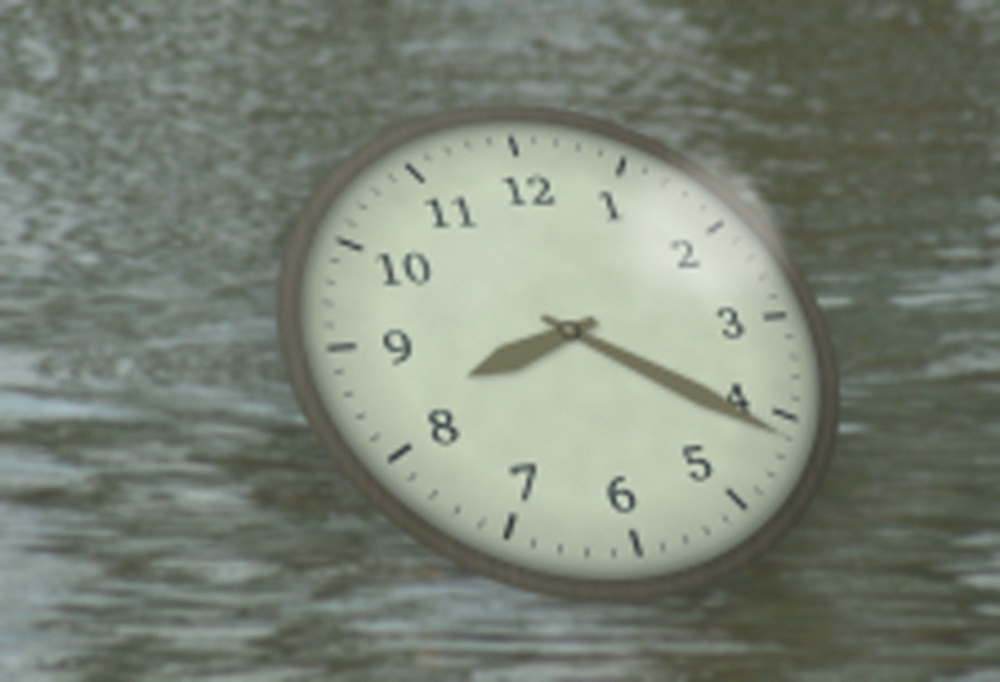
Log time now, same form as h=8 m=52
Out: h=8 m=21
